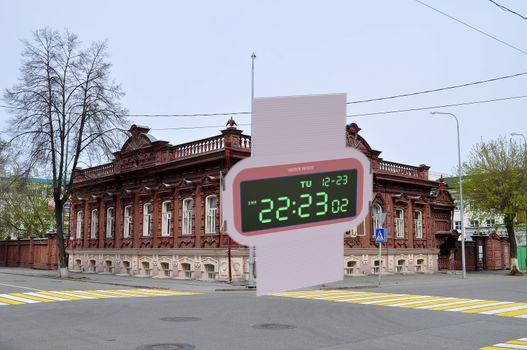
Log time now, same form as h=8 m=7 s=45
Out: h=22 m=23 s=2
